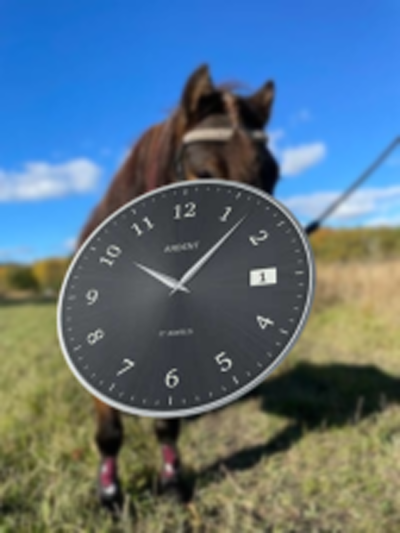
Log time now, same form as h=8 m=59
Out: h=10 m=7
